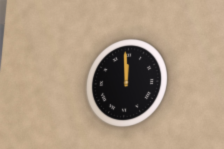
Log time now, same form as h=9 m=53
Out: h=11 m=59
